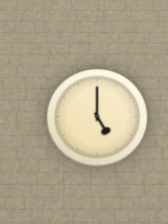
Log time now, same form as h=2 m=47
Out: h=5 m=0
